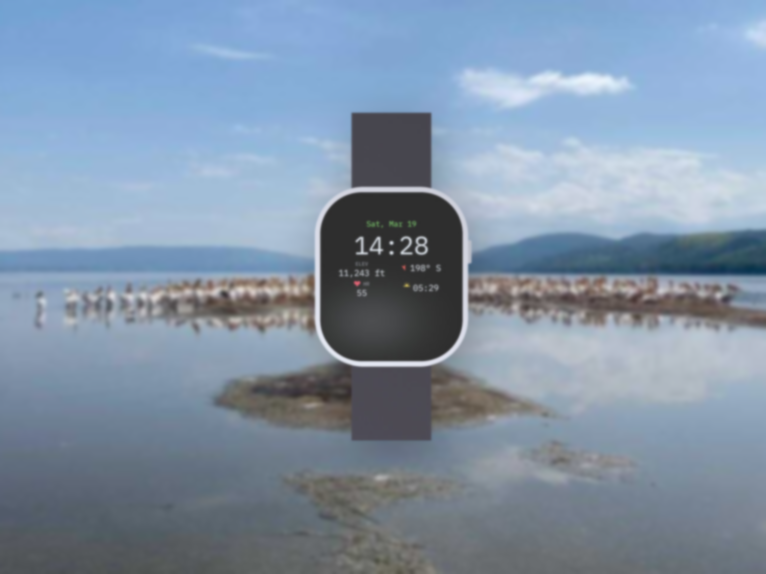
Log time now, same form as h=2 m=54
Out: h=14 m=28
